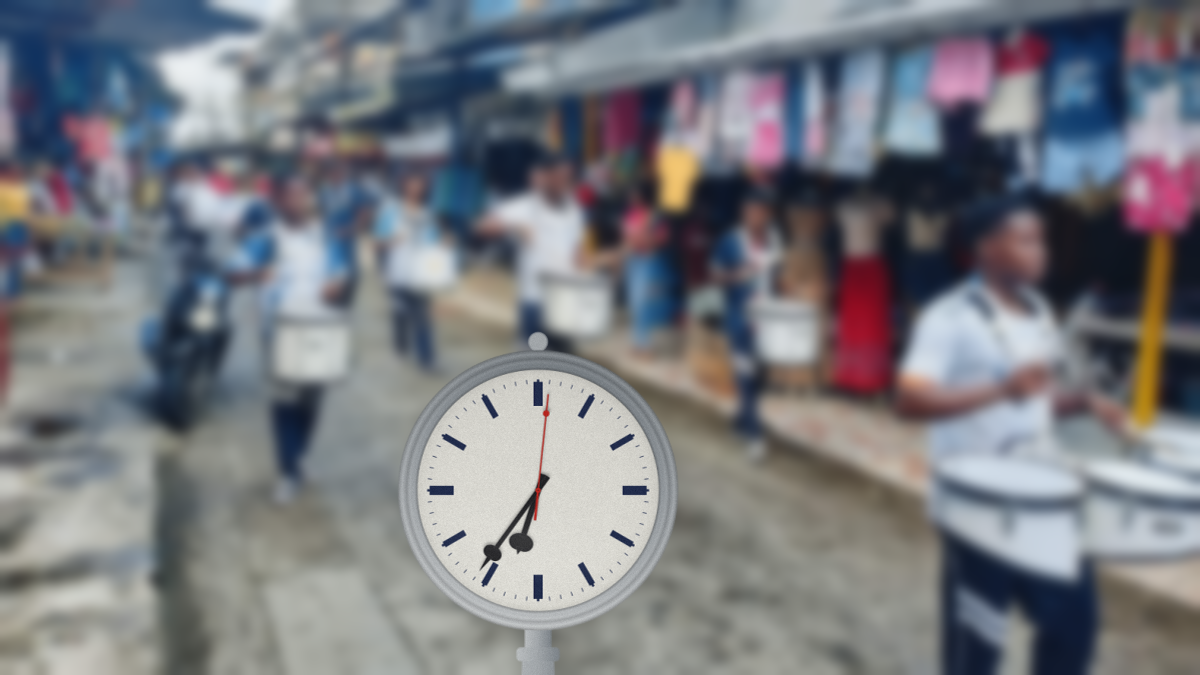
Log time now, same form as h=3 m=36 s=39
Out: h=6 m=36 s=1
